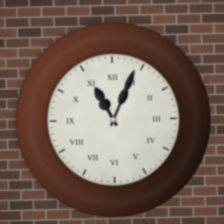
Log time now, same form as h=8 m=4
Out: h=11 m=4
